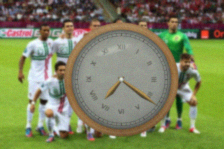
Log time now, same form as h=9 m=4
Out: h=7 m=21
